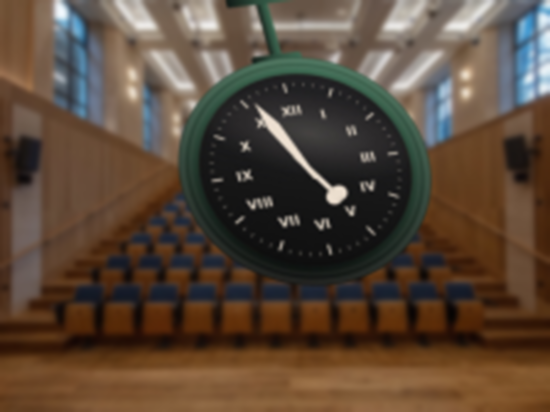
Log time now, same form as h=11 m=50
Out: h=4 m=56
